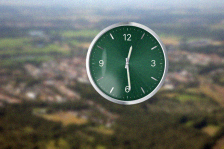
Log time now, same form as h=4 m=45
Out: h=12 m=29
